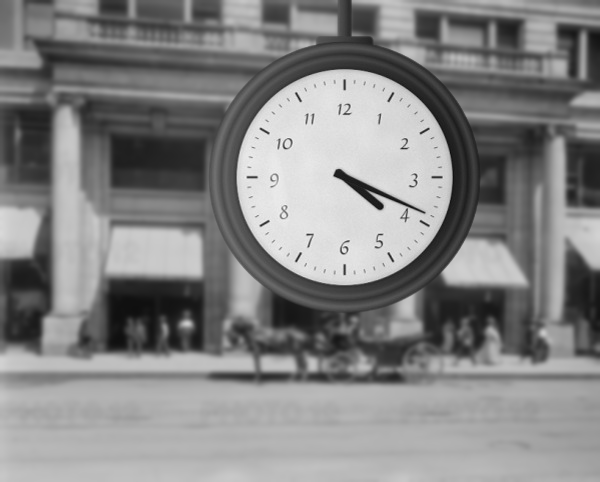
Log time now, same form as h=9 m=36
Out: h=4 m=19
